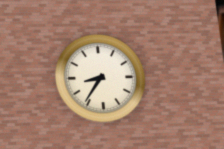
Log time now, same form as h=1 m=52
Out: h=8 m=36
